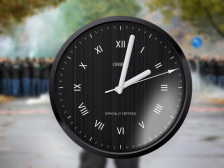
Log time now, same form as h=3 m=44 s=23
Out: h=2 m=2 s=12
